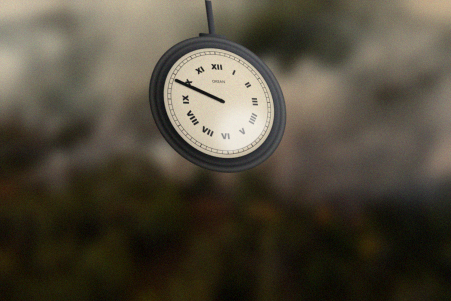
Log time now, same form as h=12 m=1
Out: h=9 m=49
